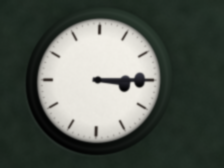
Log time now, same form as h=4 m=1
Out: h=3 m=15
